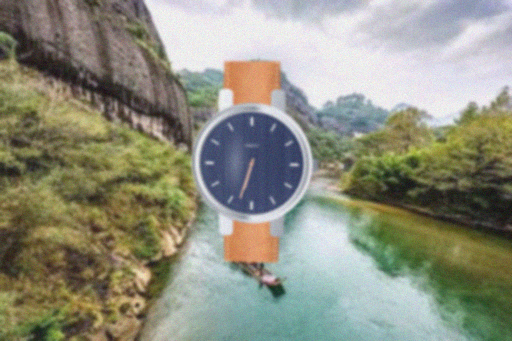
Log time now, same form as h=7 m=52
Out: h=6 m=33
